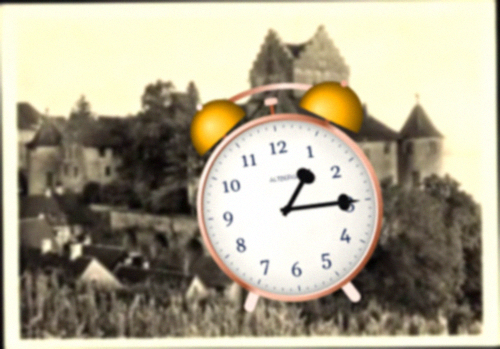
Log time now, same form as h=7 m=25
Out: h=1 m=15
